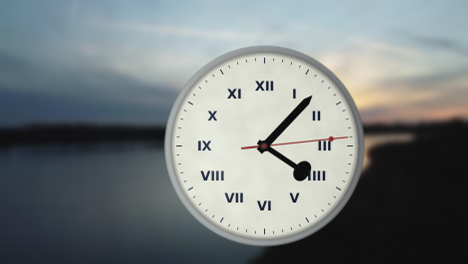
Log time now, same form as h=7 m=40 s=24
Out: h=4 m=7 s=14
